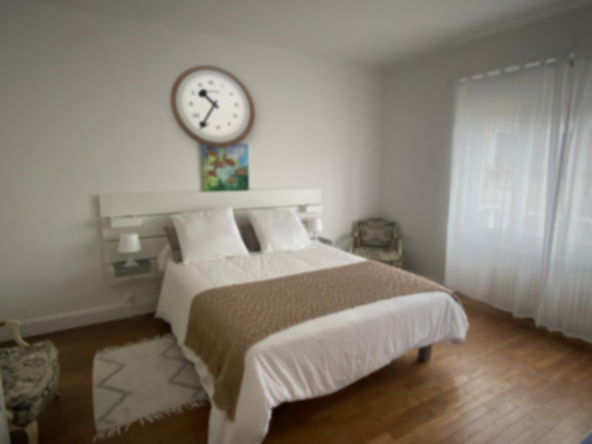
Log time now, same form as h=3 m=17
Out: h=10 m=36
